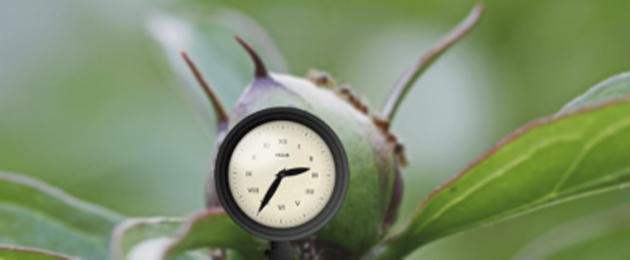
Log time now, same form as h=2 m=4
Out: h=2 m=35
